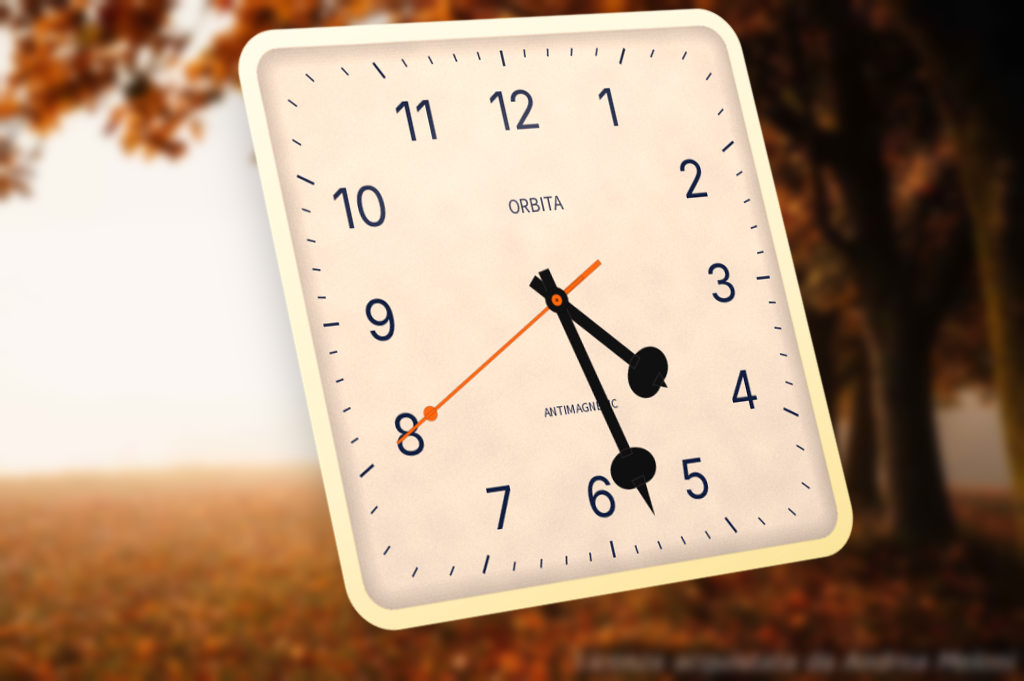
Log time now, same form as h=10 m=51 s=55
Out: h=4 m=27 s=40
